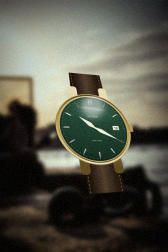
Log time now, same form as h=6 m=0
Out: h=10 m=20
